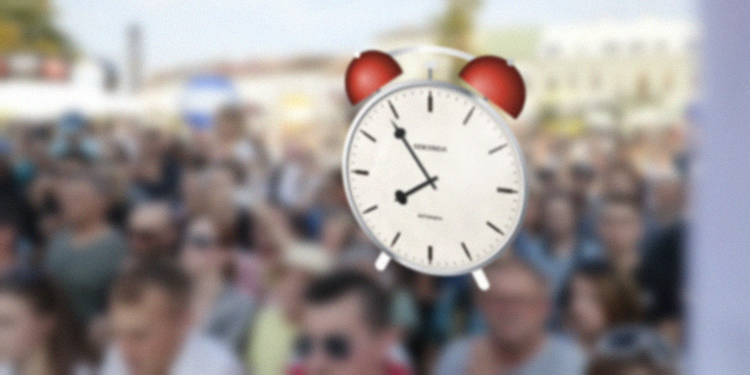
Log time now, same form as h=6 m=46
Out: h=7 m=54
